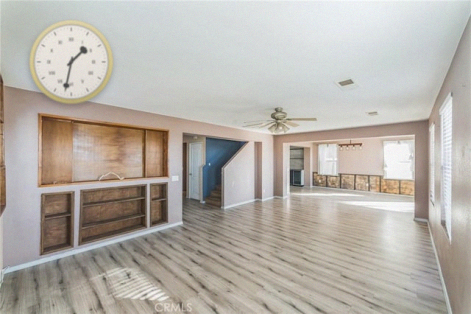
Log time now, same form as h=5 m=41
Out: h=1 m=32
